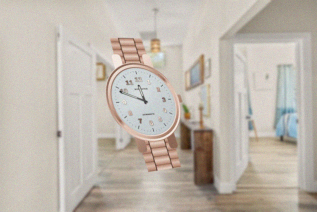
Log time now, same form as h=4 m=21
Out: h=11 m=49
